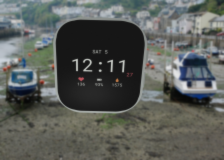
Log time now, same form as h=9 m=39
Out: h=12 m=11
